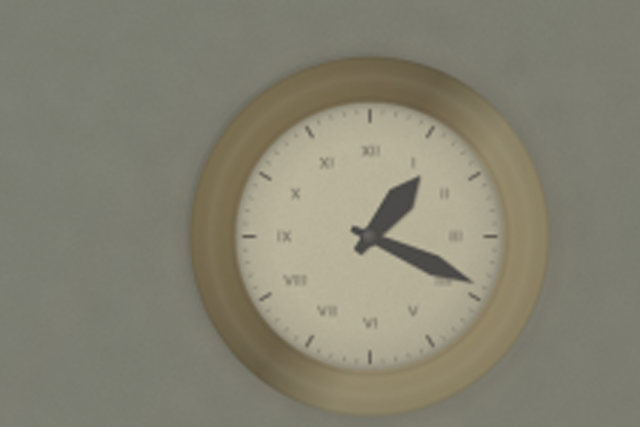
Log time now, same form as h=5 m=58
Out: h=1 m=19
